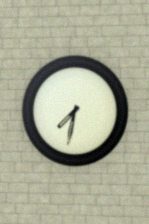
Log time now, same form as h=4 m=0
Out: h=7 m=32
